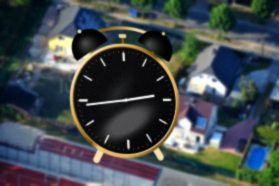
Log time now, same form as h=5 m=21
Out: h=2 m=44
